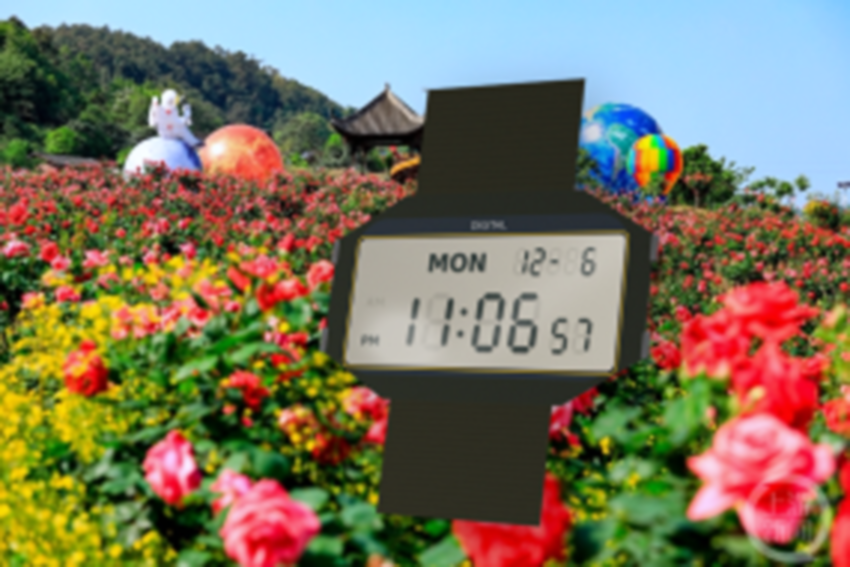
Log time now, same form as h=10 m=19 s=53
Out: h=11 m=6 s=57
